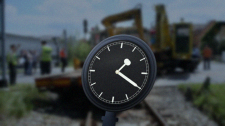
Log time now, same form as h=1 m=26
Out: h=1 m=20
